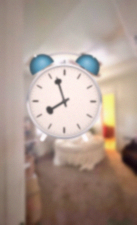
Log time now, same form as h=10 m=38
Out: h=7 m=57
